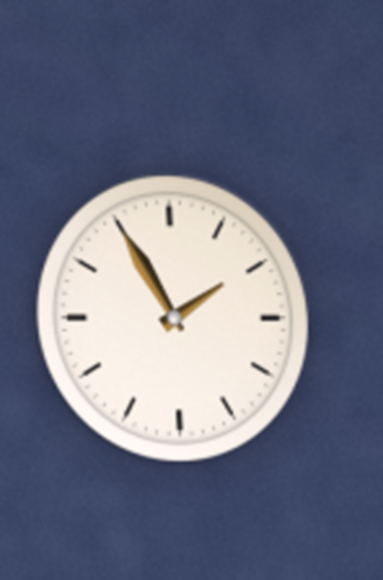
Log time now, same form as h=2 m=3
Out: h=1 m=55
